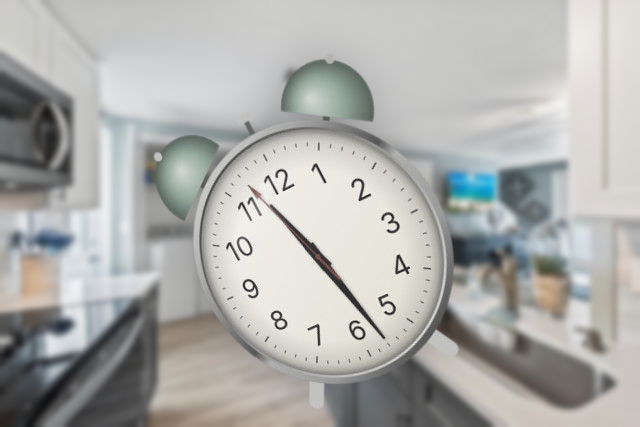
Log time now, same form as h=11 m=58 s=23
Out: h=11 m=27 s=57
